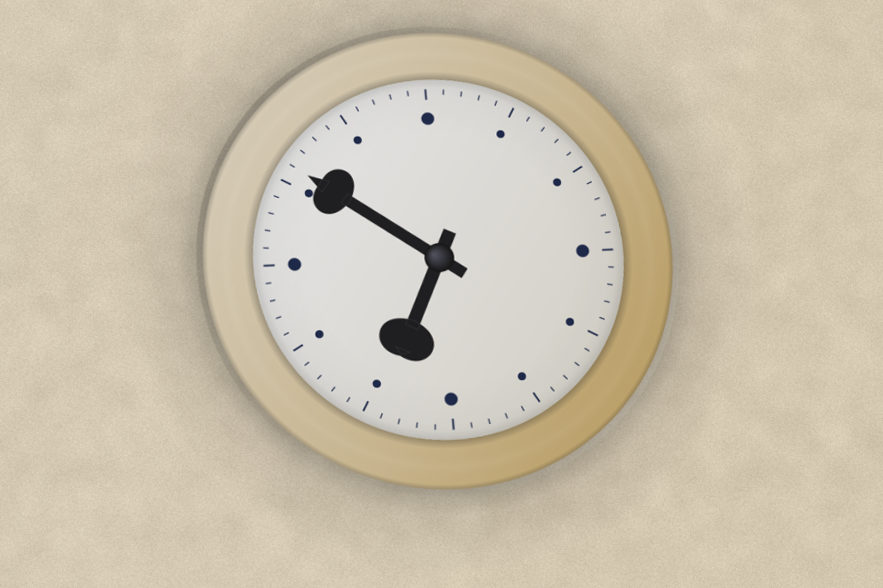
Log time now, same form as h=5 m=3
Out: h=6 m=51
